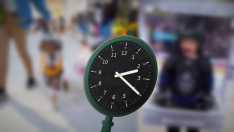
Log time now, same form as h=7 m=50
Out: h=2 m=20
